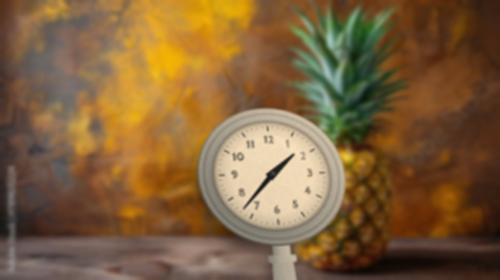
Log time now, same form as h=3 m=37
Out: h=1 m=37
